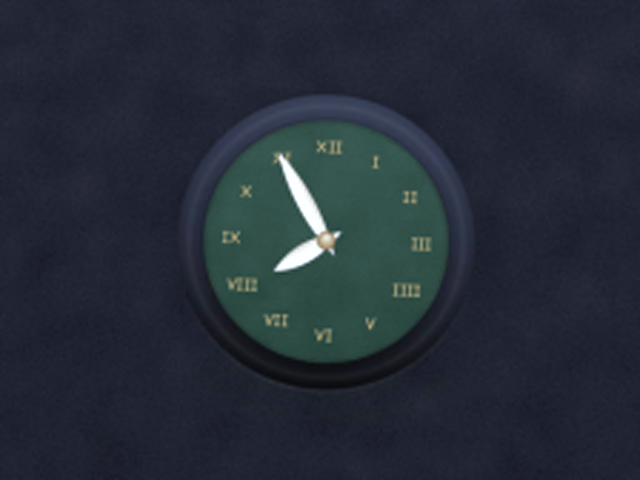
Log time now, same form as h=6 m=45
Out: h=7 m=55
